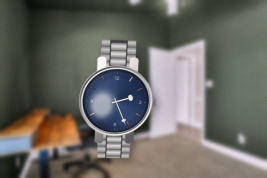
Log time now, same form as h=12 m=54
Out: h=2 m=26
